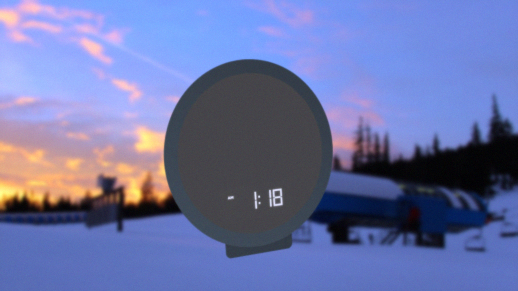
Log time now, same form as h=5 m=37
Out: h=1 m=18
